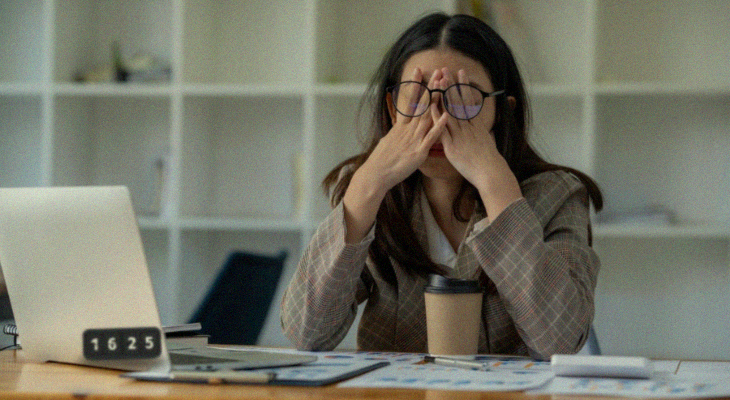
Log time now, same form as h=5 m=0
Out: h=16 m=25
